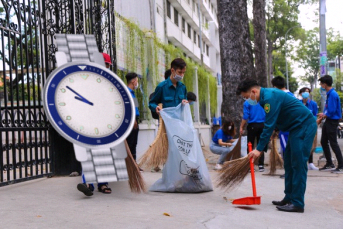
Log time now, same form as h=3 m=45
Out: h=9 m=52
